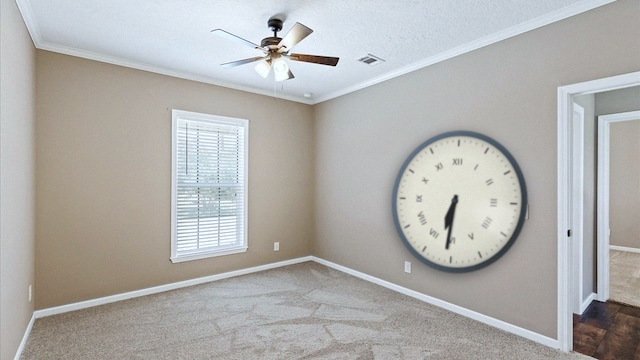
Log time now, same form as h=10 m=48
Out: h=6 m=31
